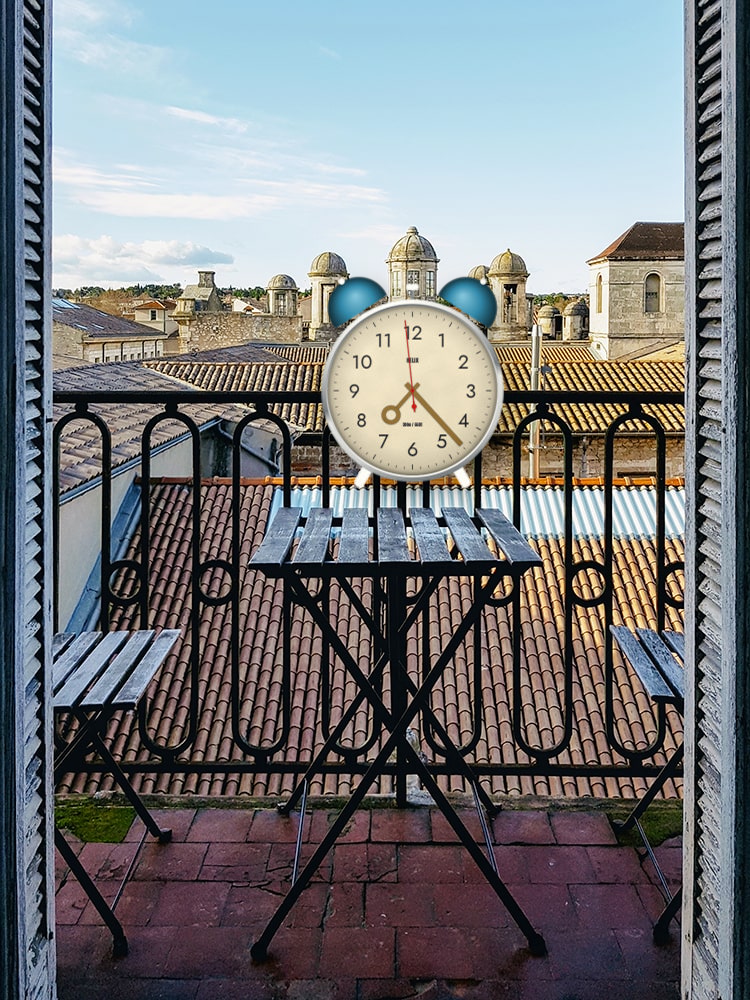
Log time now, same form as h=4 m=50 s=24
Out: h=7 m=22 s=59
